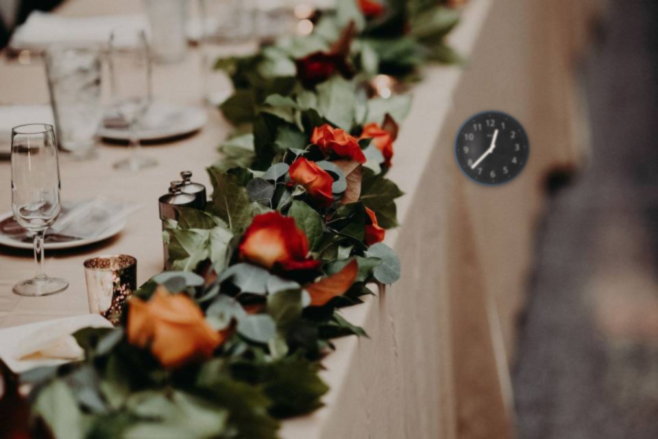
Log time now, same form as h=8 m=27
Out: h=12 m=38
